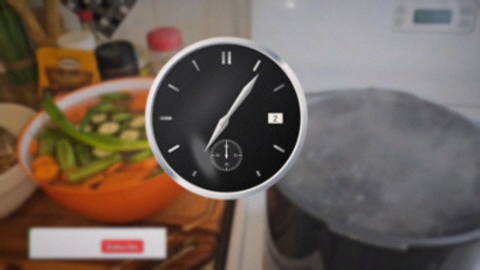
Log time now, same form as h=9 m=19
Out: h=7 m=6
